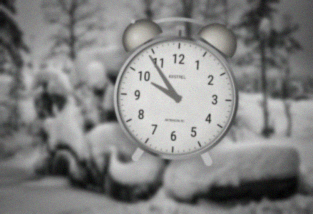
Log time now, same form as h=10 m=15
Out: h=9 m=54
